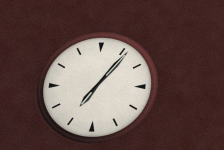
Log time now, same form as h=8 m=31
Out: h=7 m=6
